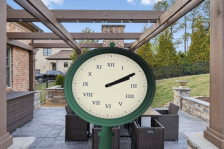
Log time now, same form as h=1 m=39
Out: h=2 m=10
